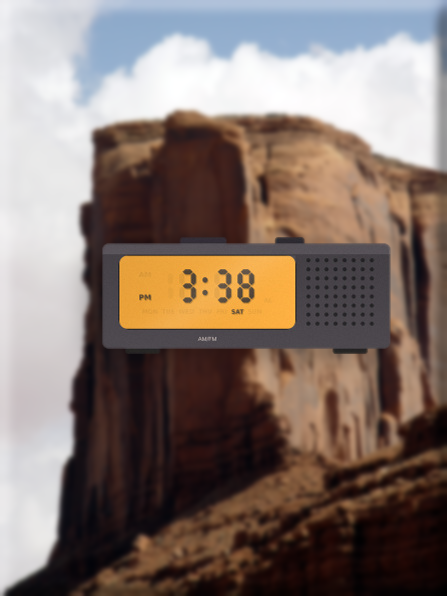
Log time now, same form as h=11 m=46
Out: h=3 m=38
